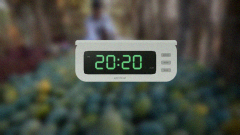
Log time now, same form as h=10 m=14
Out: h=20 m=20
